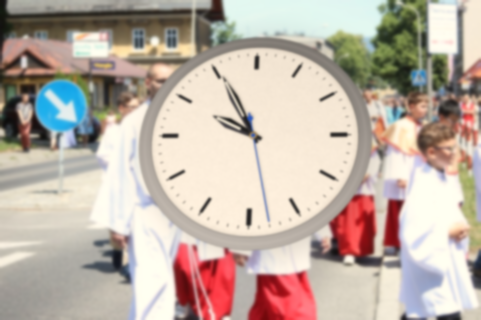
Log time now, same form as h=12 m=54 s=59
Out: h=9 m=55 s=28
